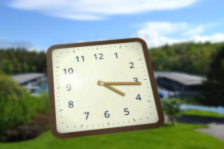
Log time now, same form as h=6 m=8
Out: h=4 m=16
